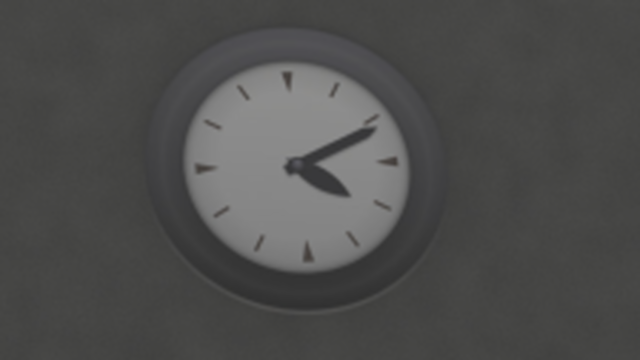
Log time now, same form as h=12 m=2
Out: h=4 m=11
